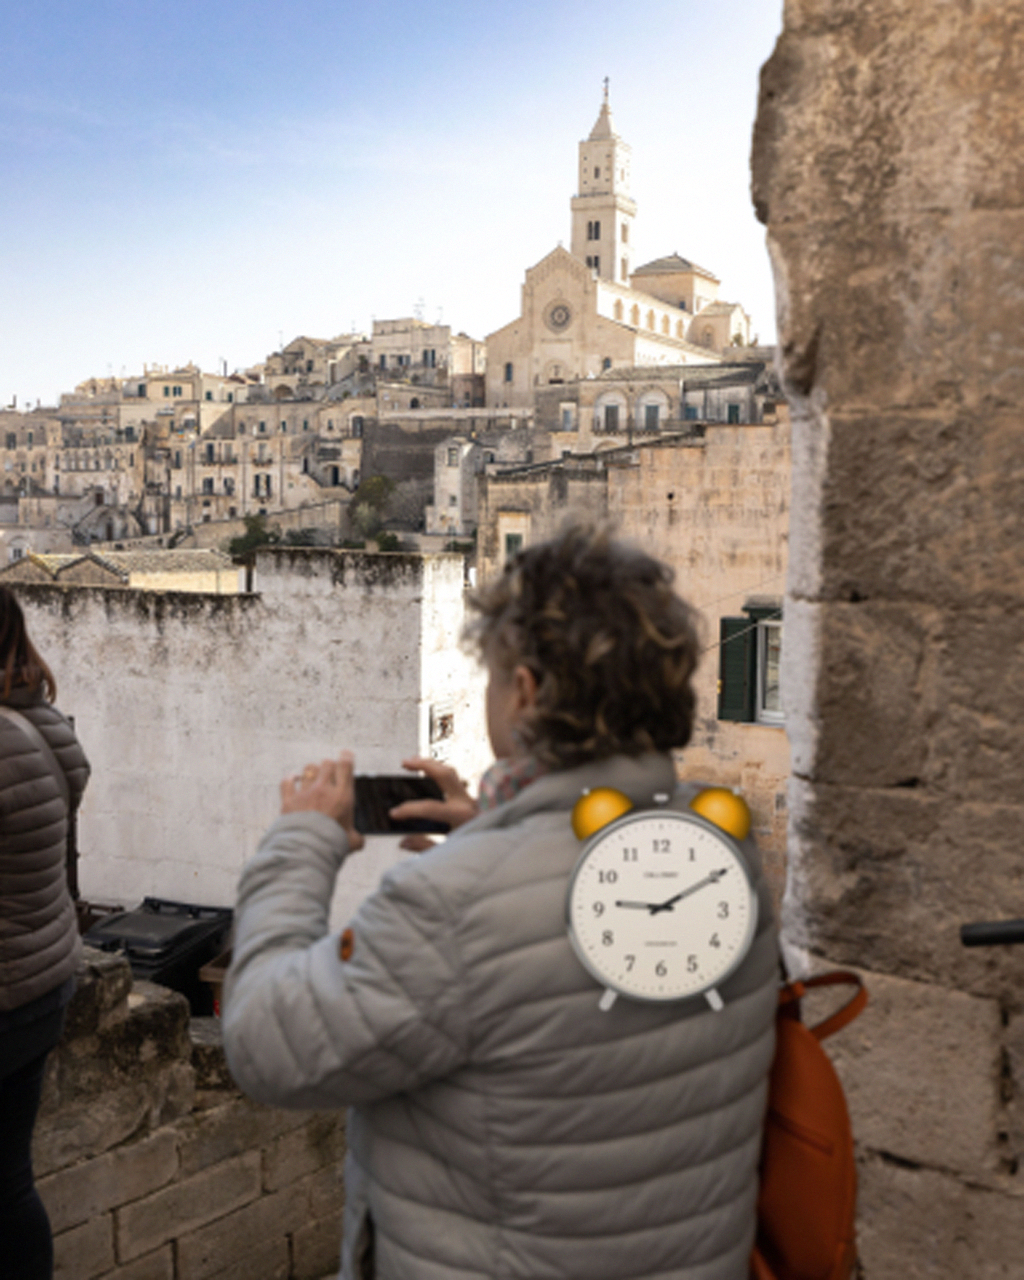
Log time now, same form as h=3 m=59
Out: h=9 m=10
